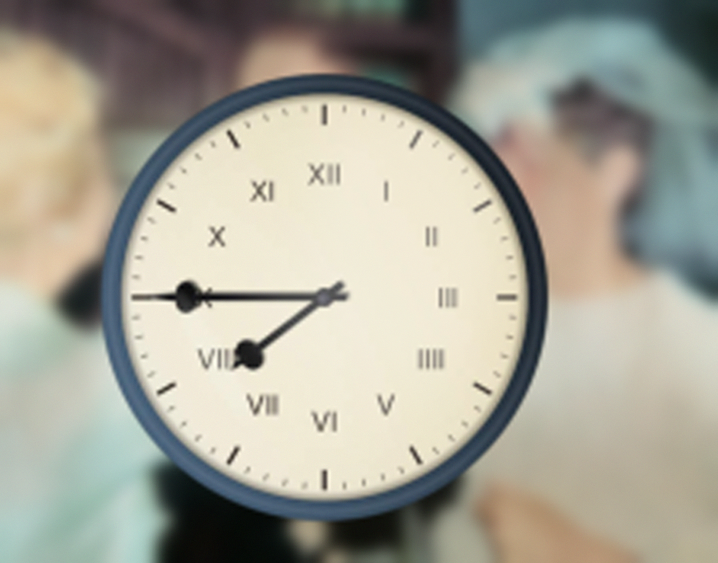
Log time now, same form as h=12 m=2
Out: h=7 m=45
